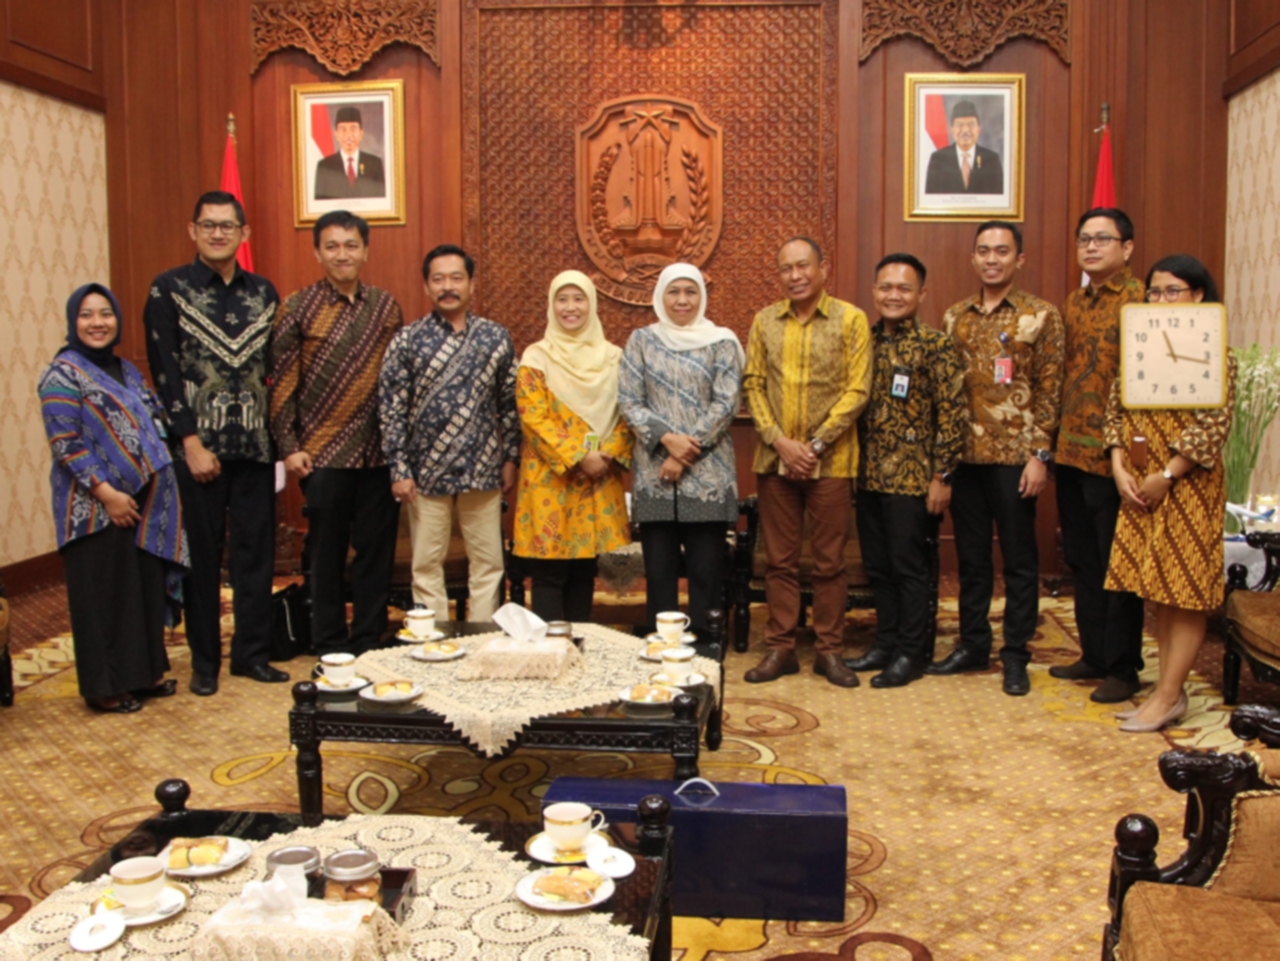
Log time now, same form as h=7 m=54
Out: h=11 m=17
